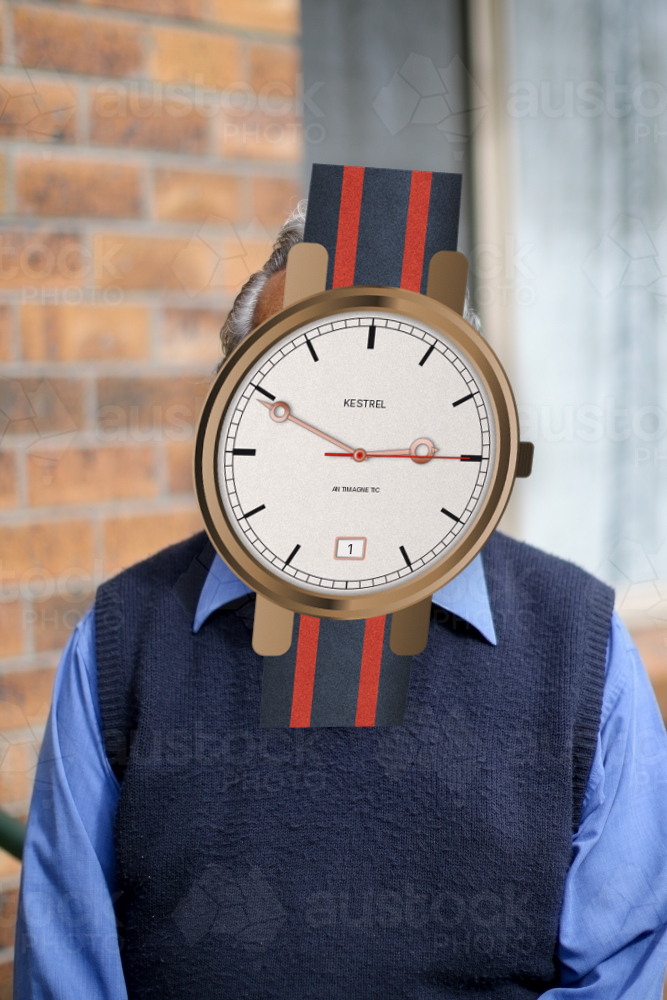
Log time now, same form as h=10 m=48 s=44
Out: h=2 m=49 s=15
